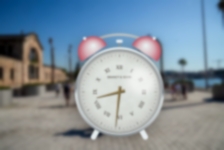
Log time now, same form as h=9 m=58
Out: h=8 m=31
